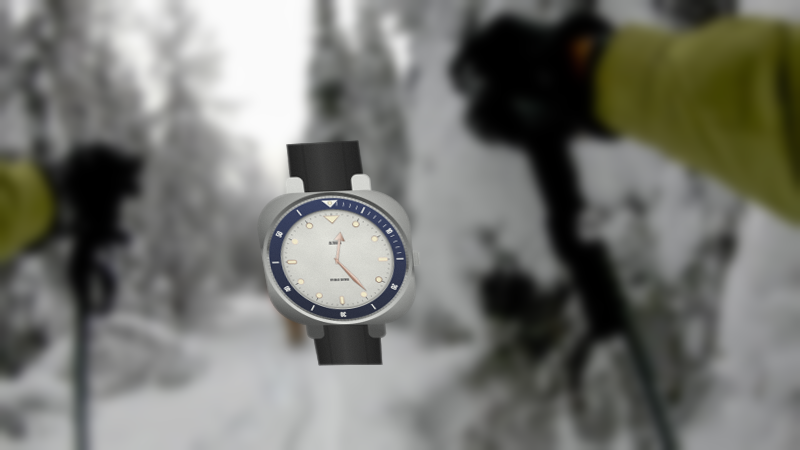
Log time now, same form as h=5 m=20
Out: h=12 m=24
